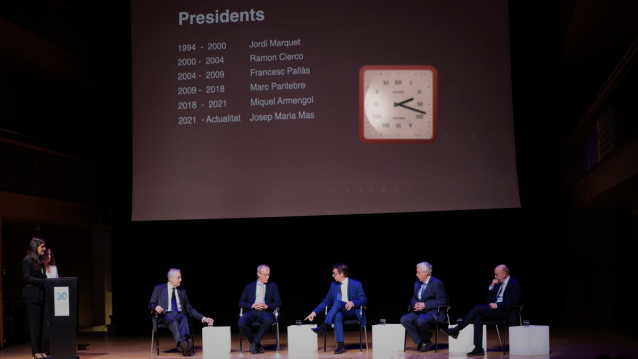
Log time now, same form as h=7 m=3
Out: h=2 m=18
